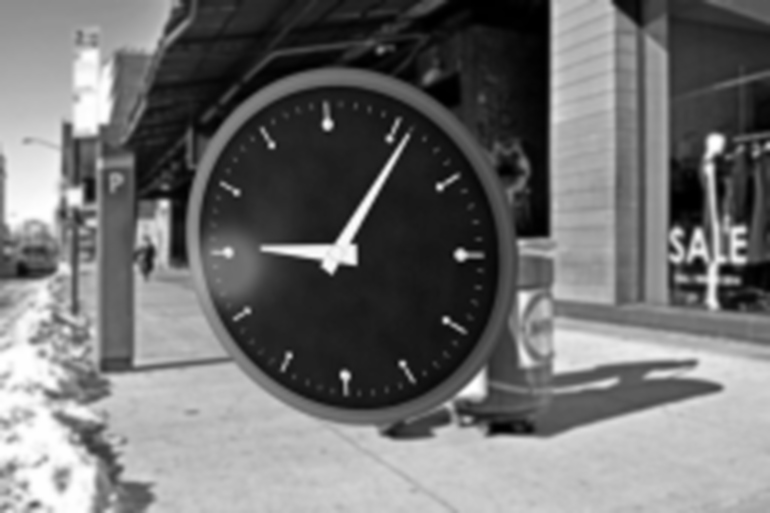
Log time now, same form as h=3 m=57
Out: h=9 m=6
